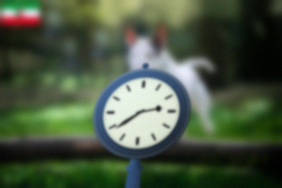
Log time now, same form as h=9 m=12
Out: h=2 m=39
